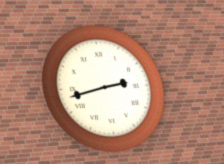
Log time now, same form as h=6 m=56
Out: h=2 m=43
